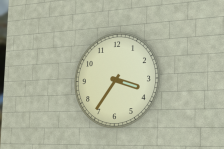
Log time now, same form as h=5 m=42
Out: h=3 m=36
